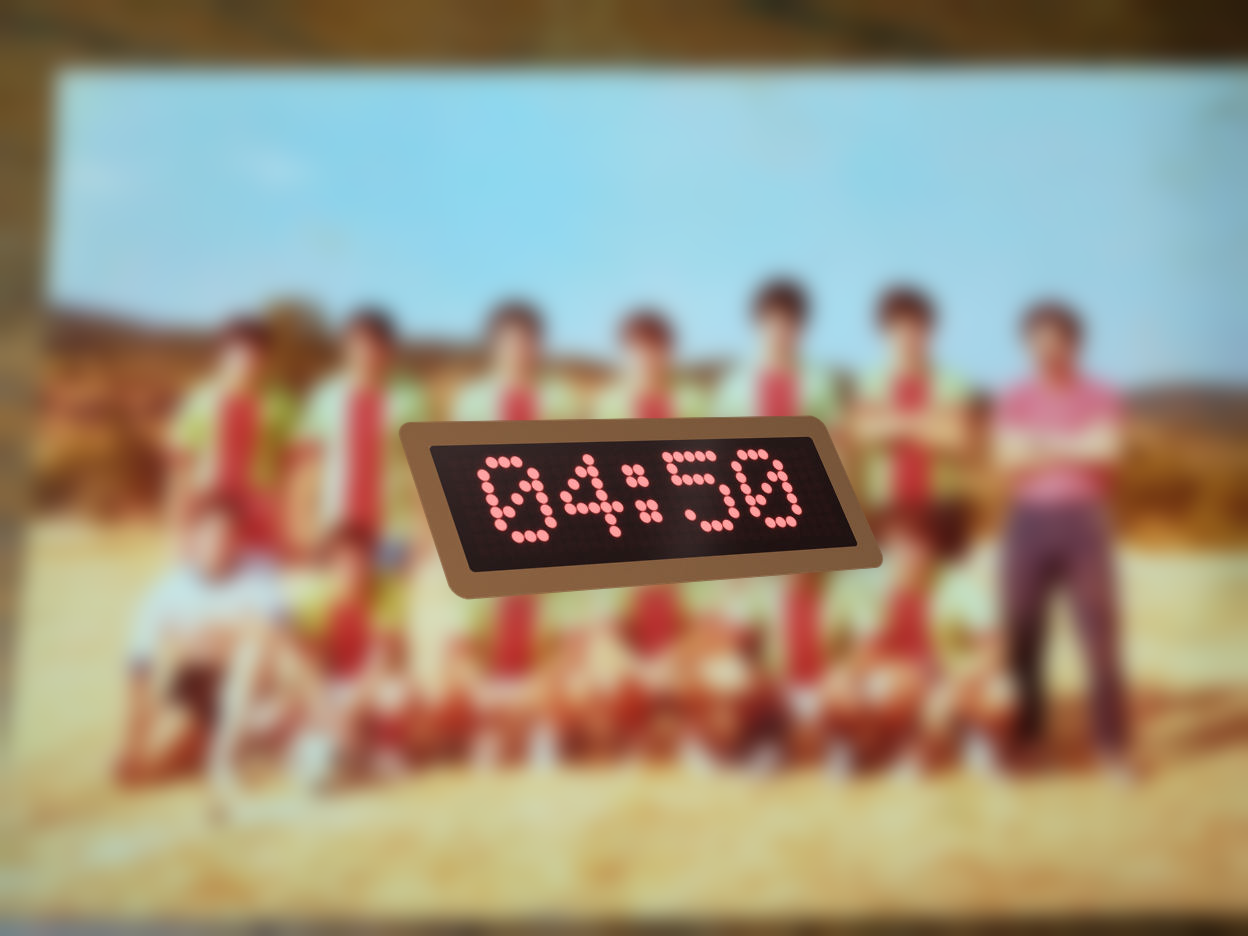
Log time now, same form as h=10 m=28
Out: h=4 m=50
